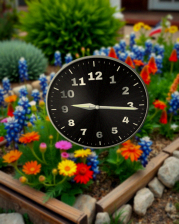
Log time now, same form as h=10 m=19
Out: h=9 m=16
